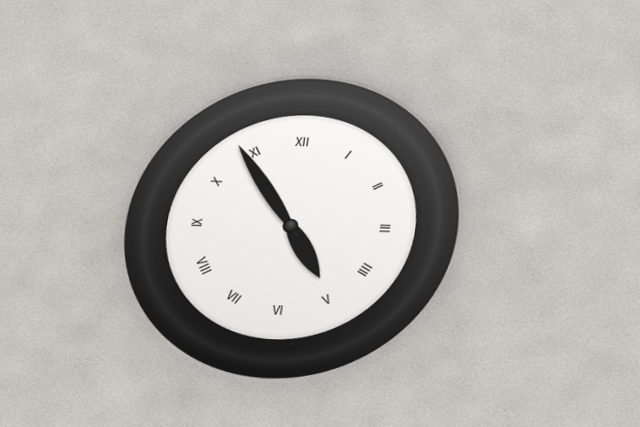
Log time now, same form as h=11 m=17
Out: h=4 m=54
